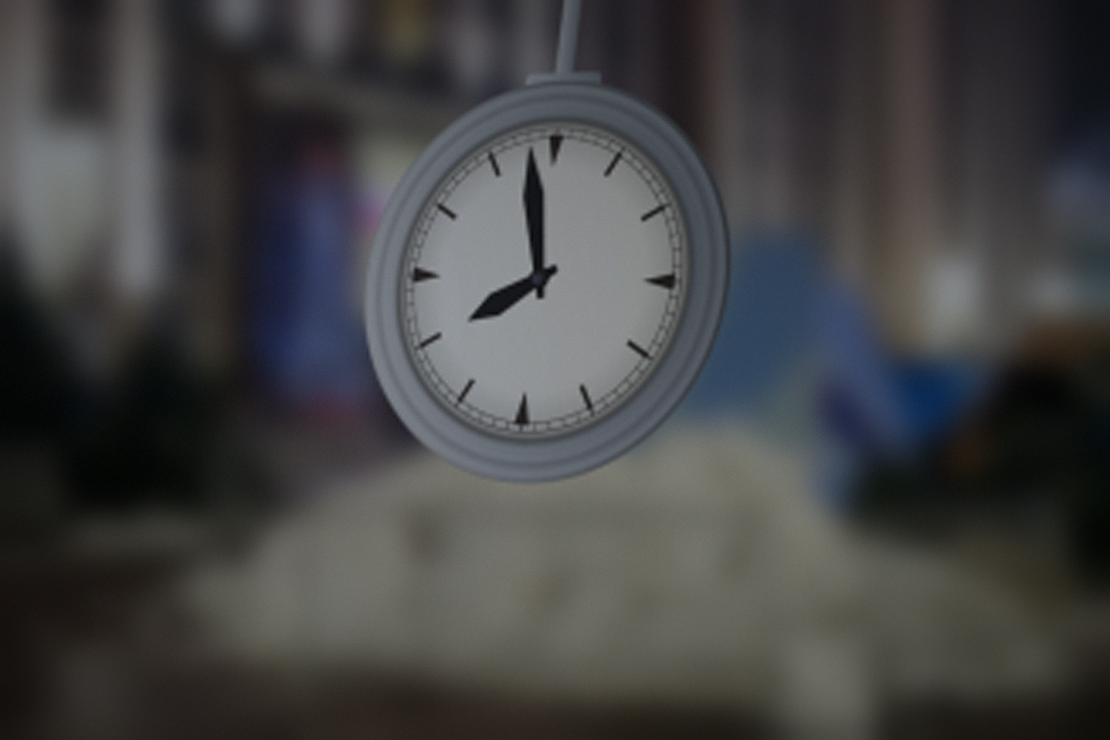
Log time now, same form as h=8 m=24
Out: h=7 m=58
